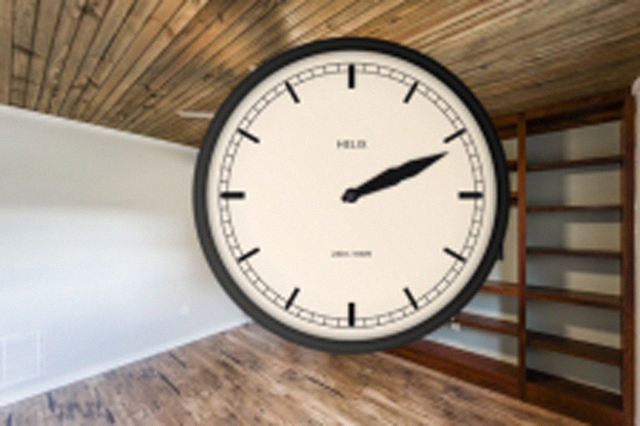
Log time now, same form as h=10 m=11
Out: h=2 m=11
